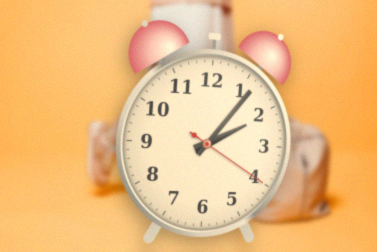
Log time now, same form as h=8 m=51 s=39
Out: h=2 m=6 s=20
